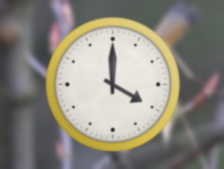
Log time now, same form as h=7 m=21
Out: h=4 m=0
